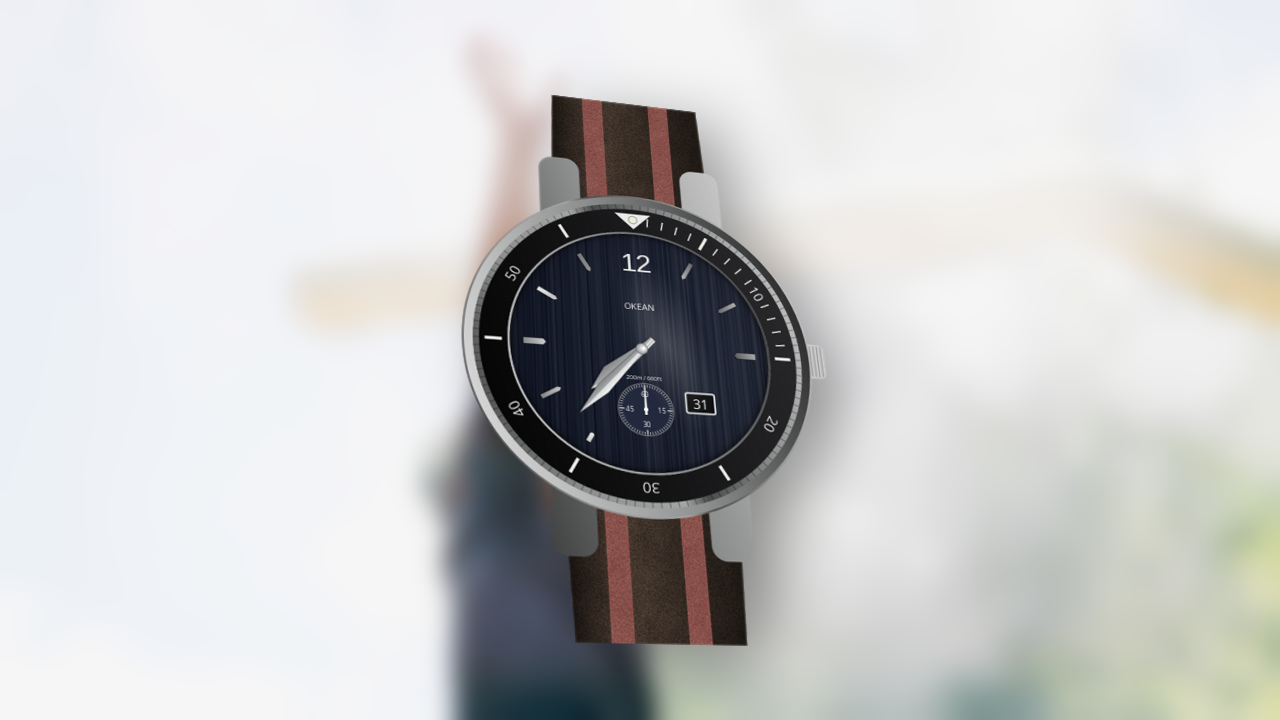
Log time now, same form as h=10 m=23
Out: h=7 m=37
